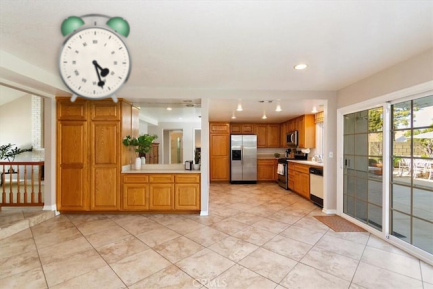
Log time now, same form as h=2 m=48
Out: h=4 m=27
